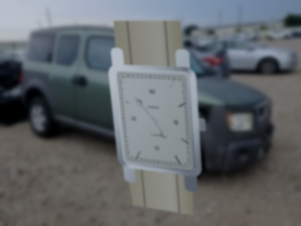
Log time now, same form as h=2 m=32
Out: h=4 m=53
